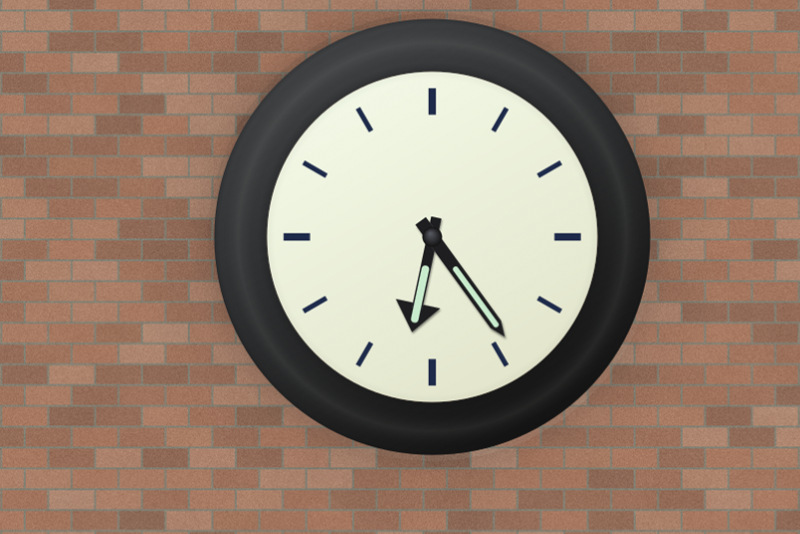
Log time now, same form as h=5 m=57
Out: h=6 m=24
